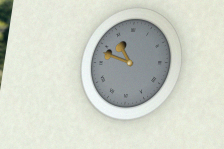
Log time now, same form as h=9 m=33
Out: h=10 m=48
